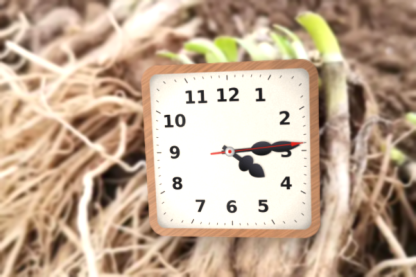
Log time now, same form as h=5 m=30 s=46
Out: h=4 m=14 s=14
